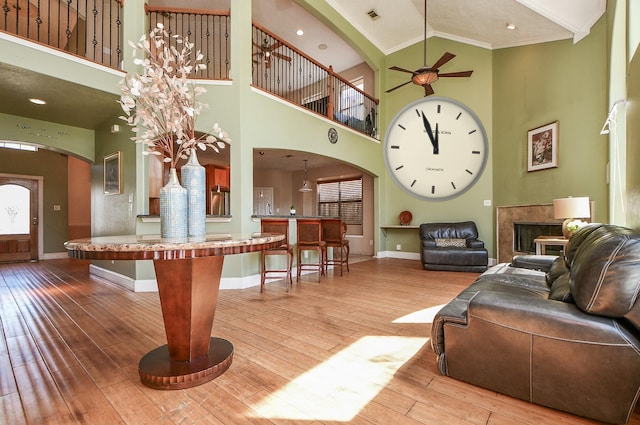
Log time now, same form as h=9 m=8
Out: h=11 m=56
